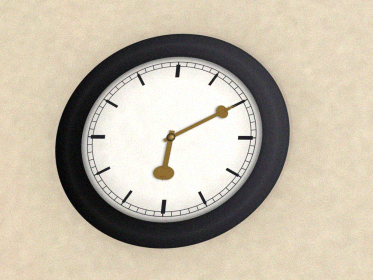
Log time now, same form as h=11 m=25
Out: h=6 m=10
